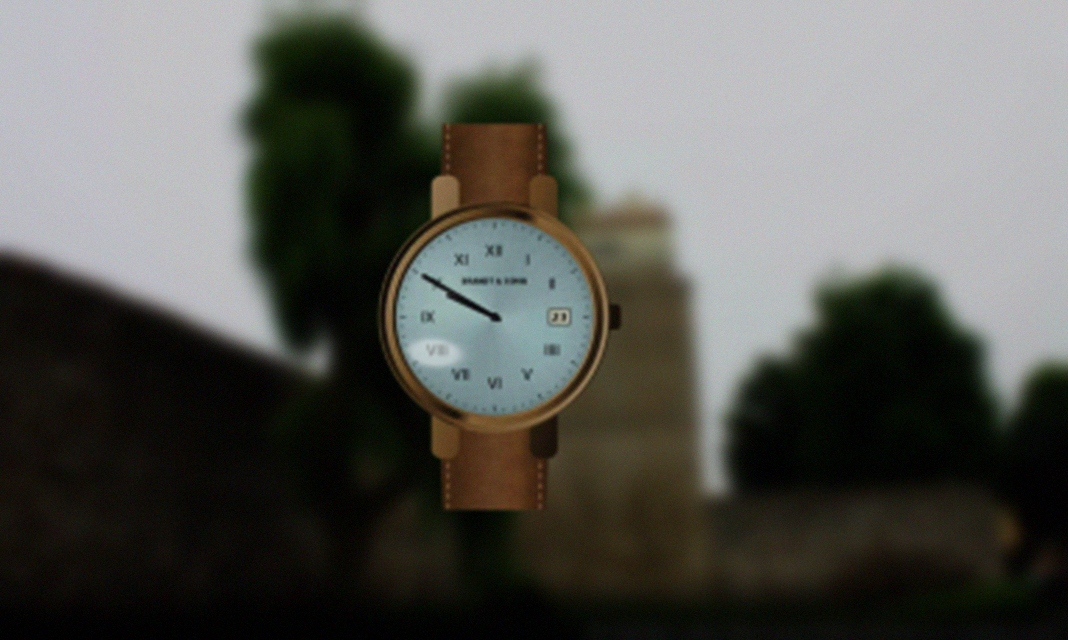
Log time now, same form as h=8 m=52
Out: h=9 m=50
